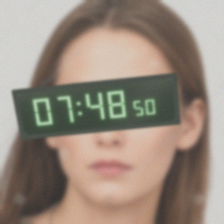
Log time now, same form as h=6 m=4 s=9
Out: h=7 m=48 s=50
